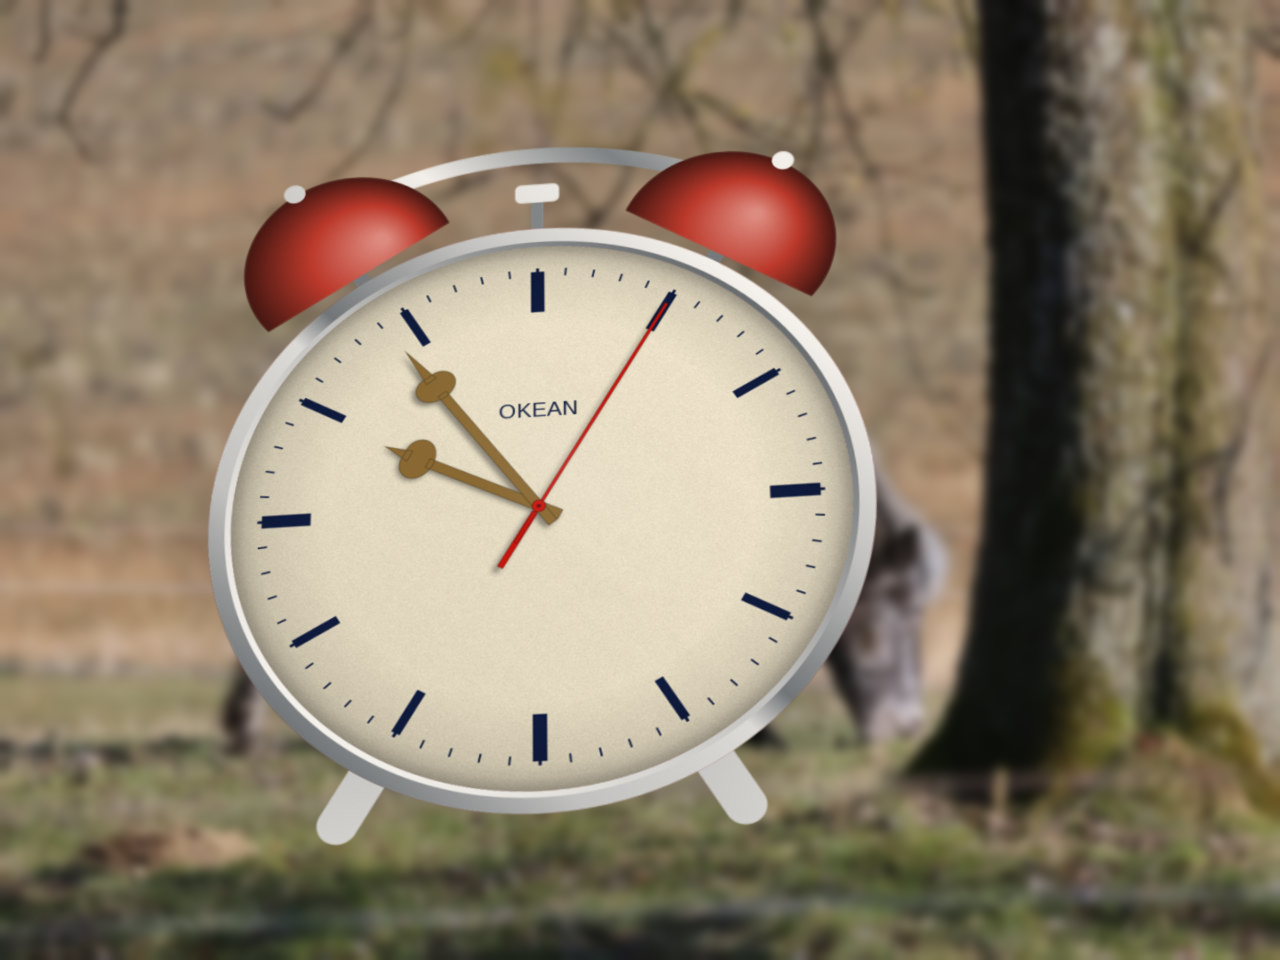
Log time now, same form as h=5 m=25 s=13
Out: h=9 m=54 s=5
